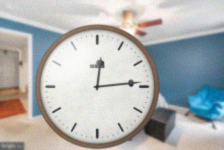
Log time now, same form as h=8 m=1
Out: h=12 m=14
